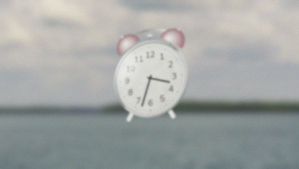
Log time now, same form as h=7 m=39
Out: h=3 m=33
